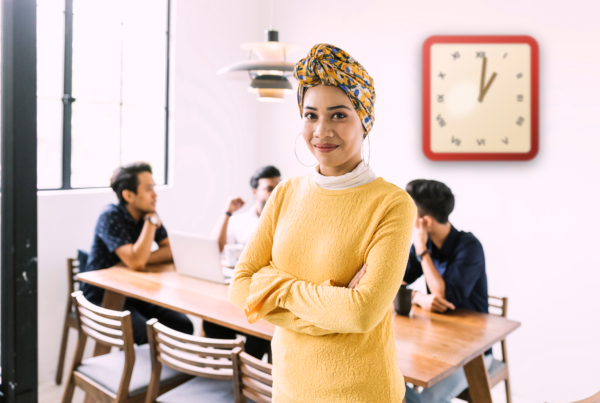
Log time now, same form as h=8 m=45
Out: h=1 m=1
